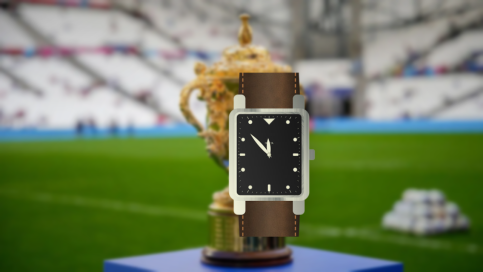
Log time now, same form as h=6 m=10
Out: h=11 m=53
